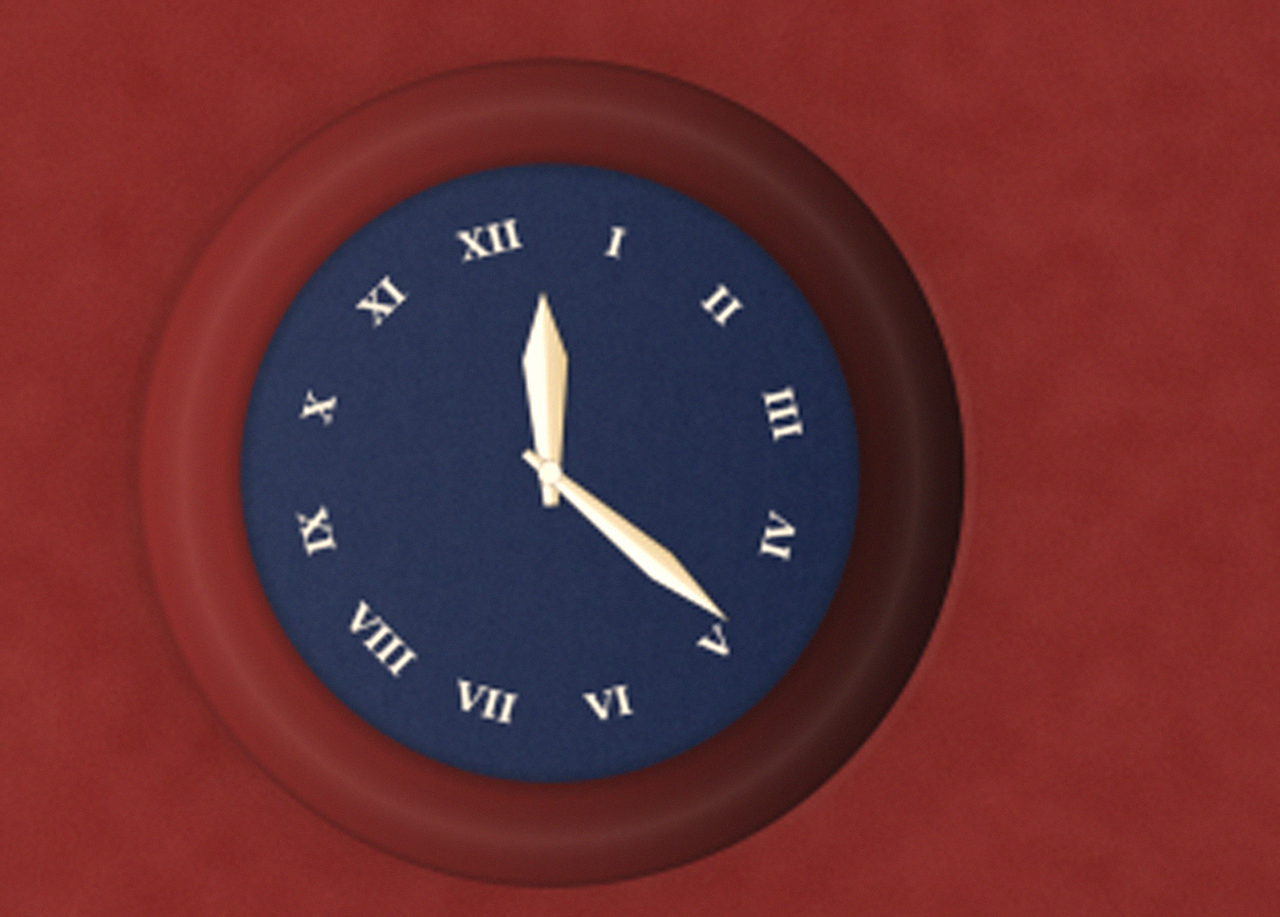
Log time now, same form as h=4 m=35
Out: h=12 m=24
